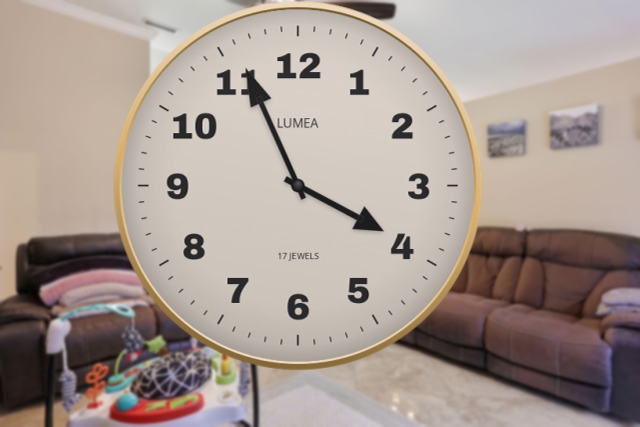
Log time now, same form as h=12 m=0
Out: h=3 m=56
